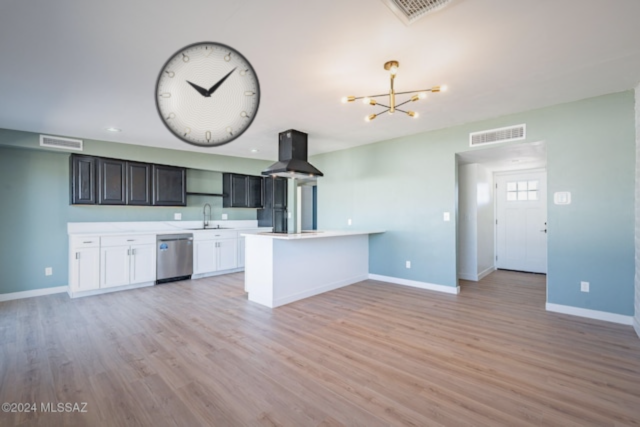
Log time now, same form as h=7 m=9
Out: h=10 m=8
